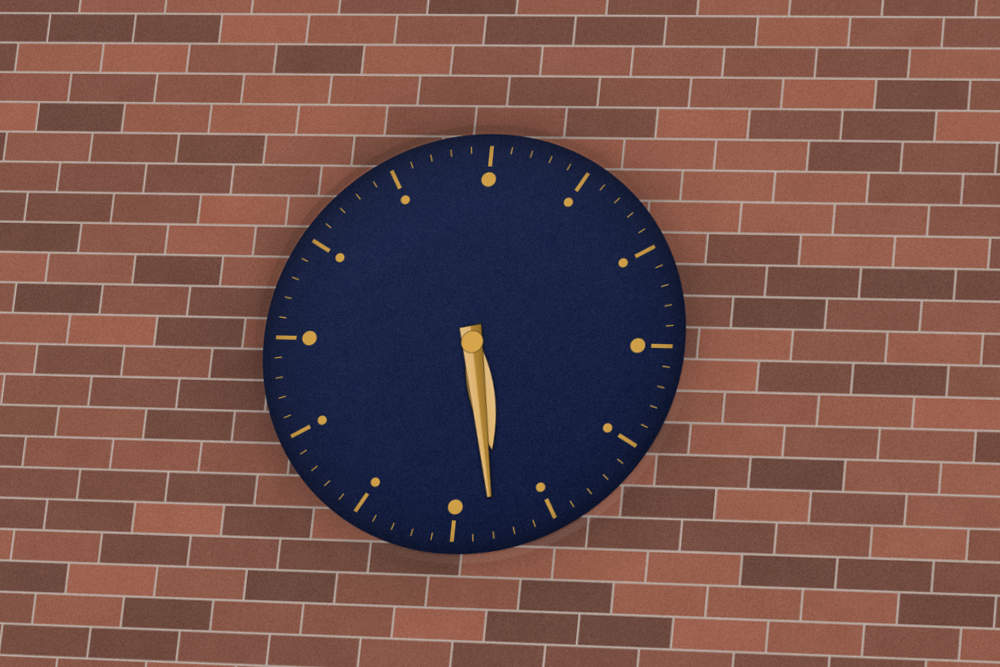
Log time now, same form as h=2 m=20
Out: h=5 m=28
